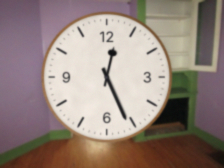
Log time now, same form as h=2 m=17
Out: h=12 m=26
